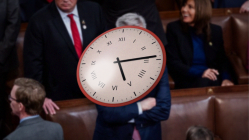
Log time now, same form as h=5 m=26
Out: h=5 m=14
